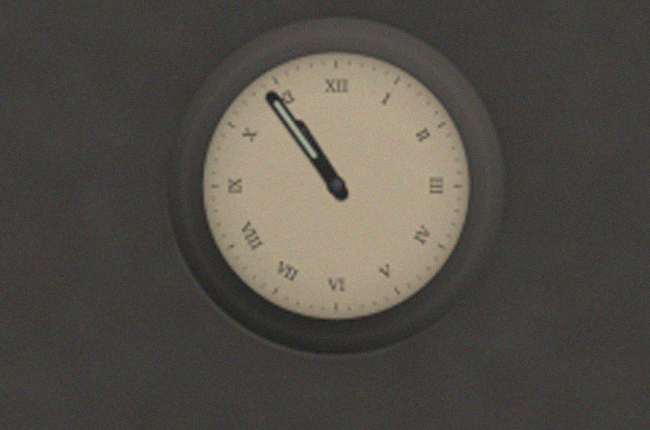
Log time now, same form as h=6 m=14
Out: h=10 m=54
